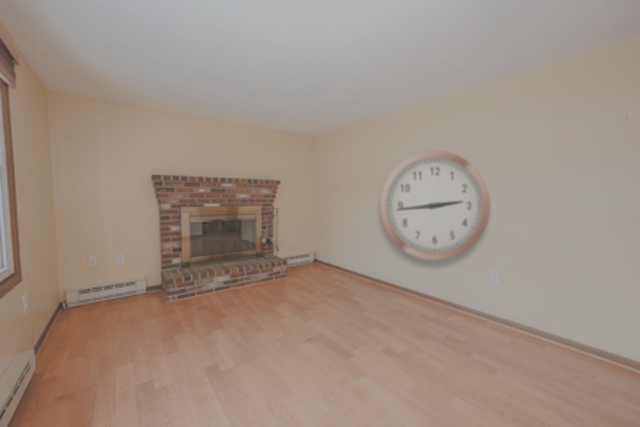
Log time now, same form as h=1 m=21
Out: h=2 m=44
